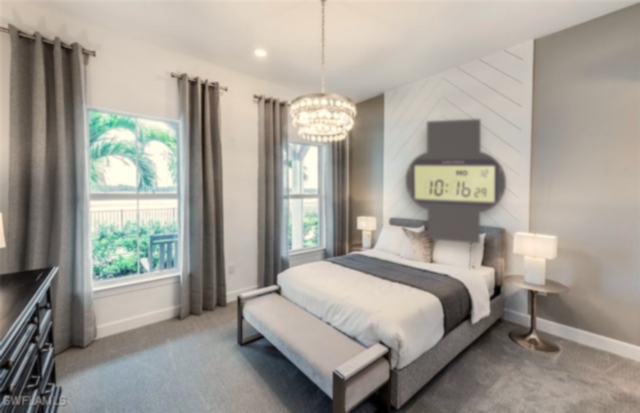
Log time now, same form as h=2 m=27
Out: h=10 m=16
